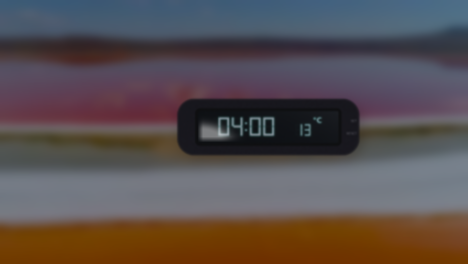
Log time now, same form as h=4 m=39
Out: h=4 m=0
